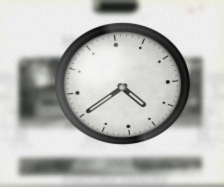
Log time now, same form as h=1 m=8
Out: h=4 m=40
